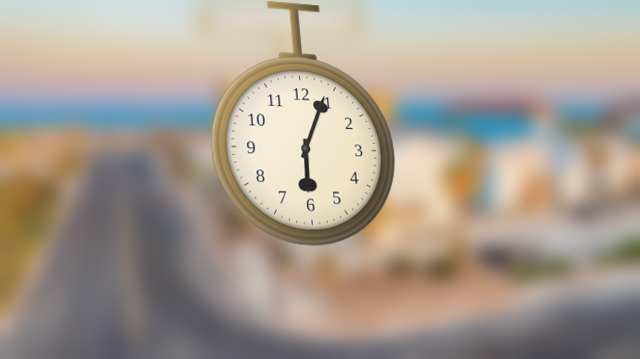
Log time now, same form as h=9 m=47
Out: h=6 m=4
